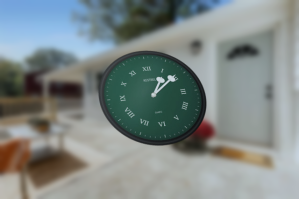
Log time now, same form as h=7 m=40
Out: h=1 m=9
